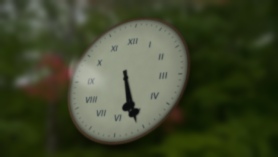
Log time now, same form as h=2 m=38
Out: h=5 m=26
